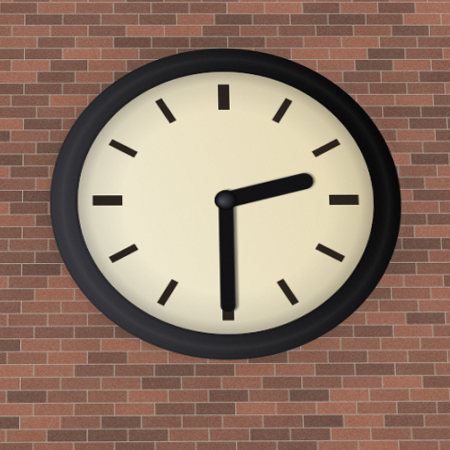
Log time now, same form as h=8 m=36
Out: h=2 m=30
